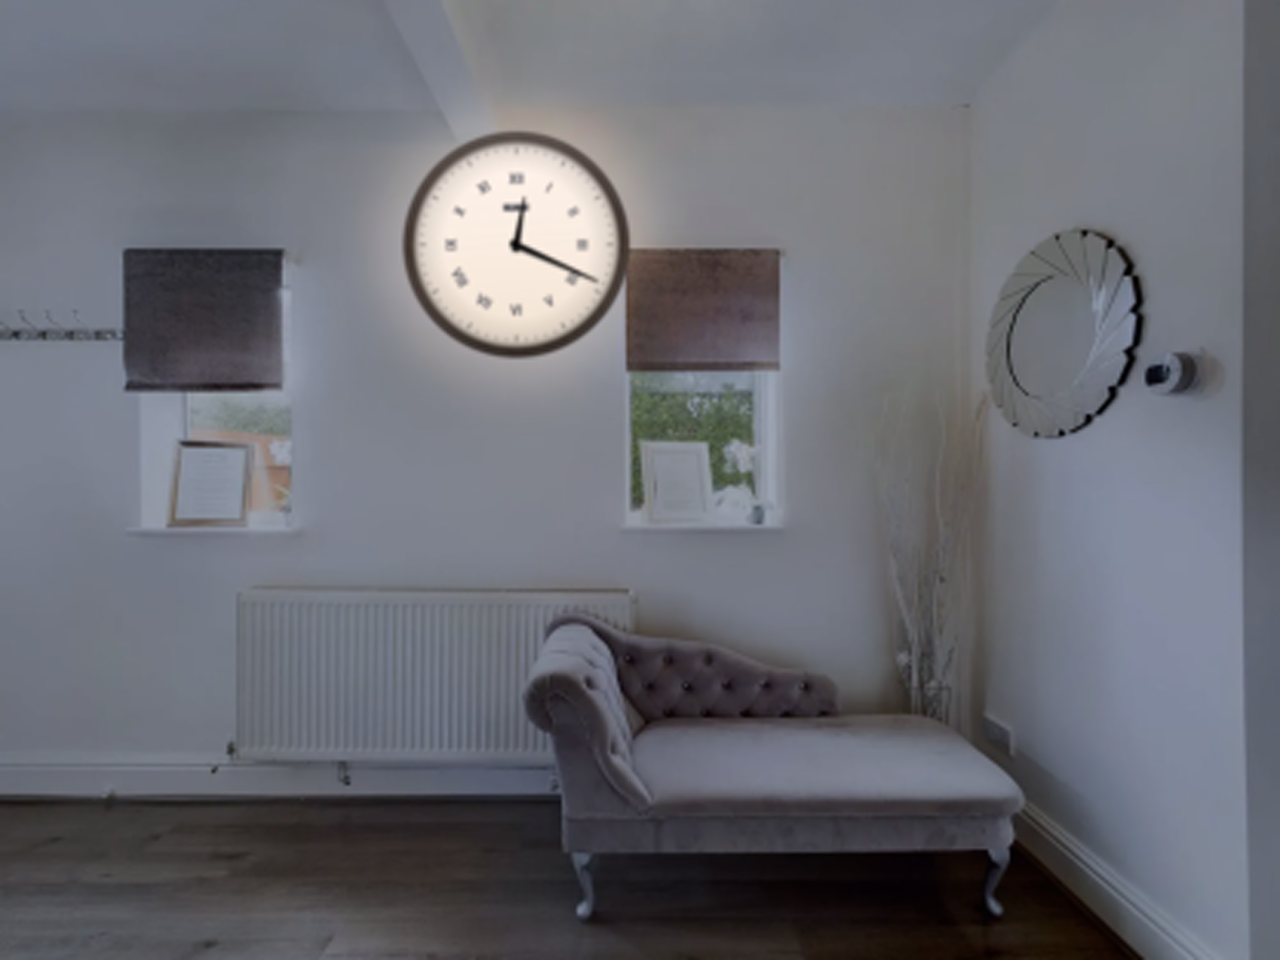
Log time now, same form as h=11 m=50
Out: h=12 m=19
